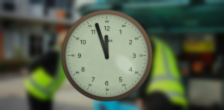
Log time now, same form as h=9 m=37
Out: h=11 m=57
